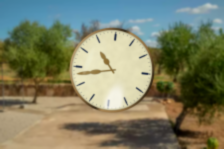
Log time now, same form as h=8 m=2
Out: h=10 m=43
